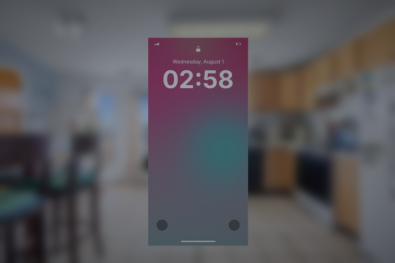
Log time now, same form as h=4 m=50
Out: h=2 m=58
